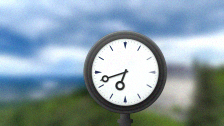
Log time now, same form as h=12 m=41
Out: h=6 m=42
